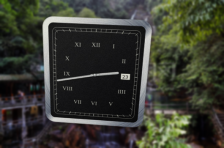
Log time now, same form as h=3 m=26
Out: h=2 m=43
